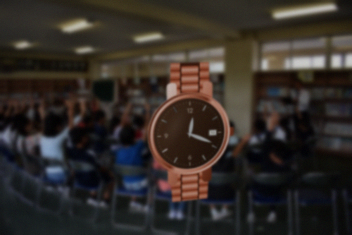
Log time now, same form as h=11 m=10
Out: h=12 m=19
